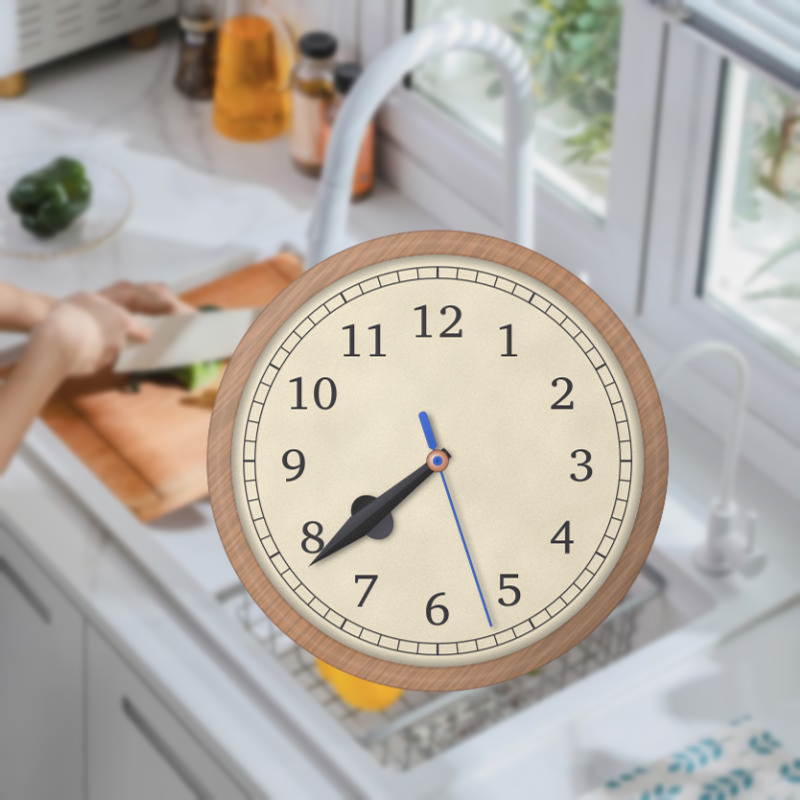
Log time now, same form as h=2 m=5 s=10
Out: h=7 m=38 s=27
